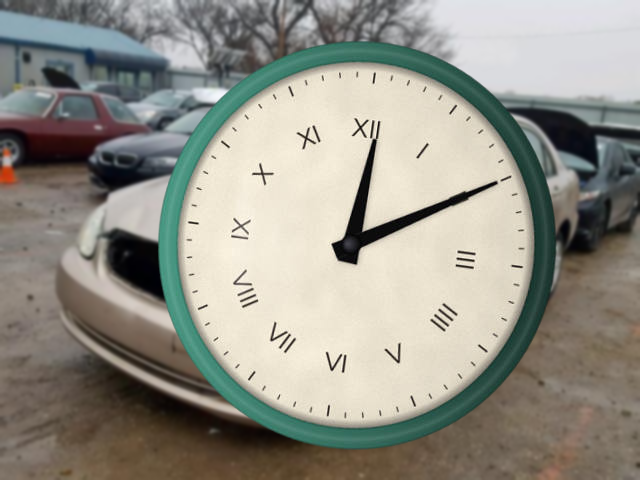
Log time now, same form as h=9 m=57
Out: h=12 m=10
